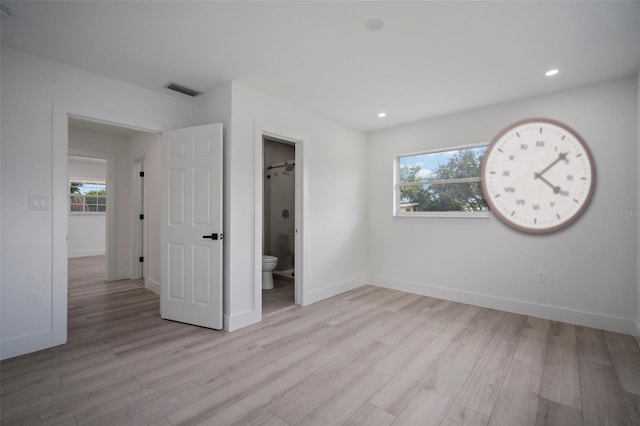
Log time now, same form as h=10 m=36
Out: h=4 m=8
